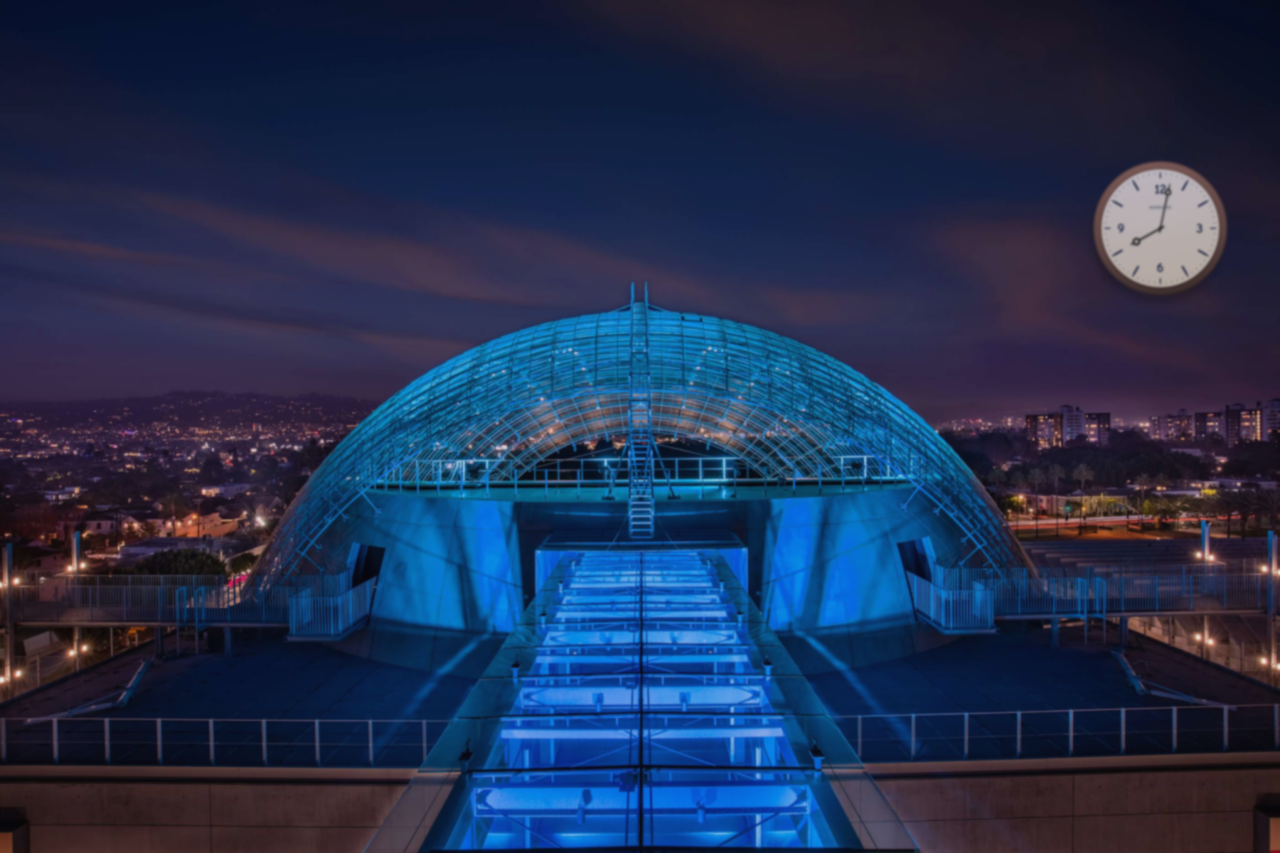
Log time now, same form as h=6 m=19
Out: h=8 m=2
